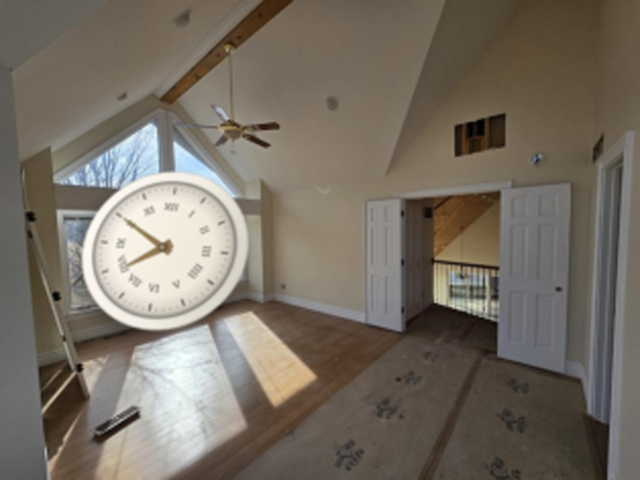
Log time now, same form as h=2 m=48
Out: h=7 m=50
